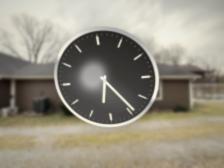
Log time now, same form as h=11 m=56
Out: h=6 m=24
